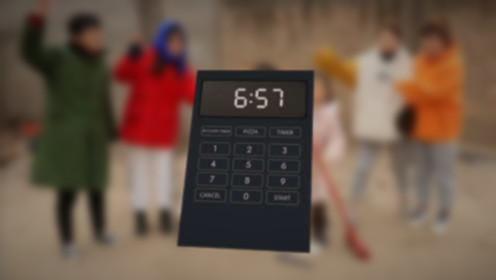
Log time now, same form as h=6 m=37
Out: h=6 m=57
